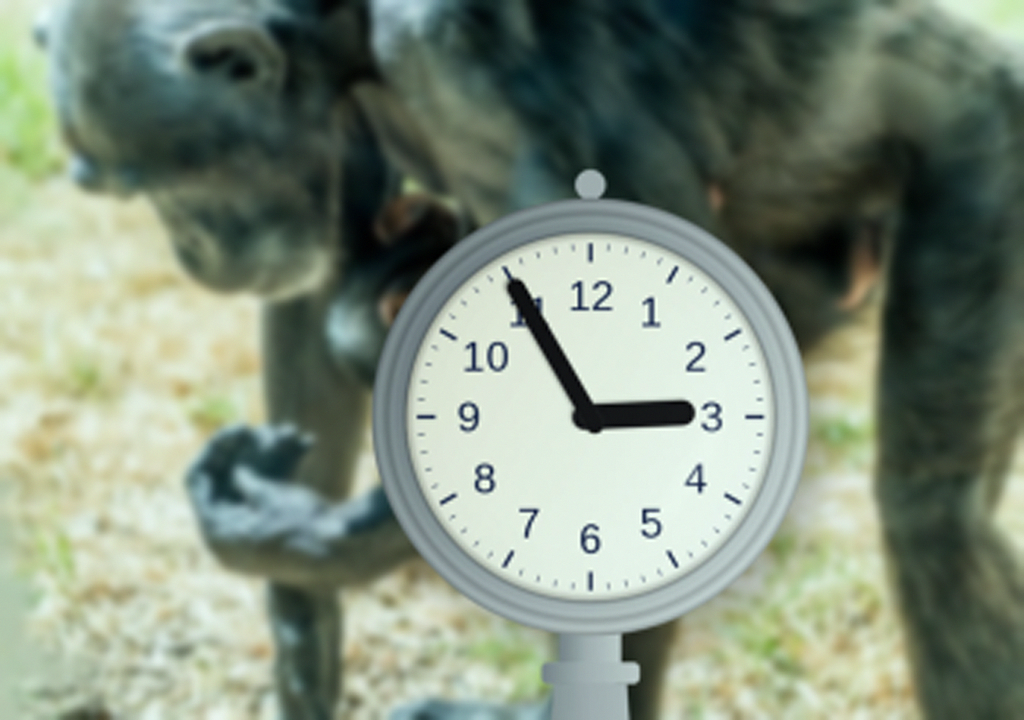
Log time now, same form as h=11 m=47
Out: h=2 m=55
